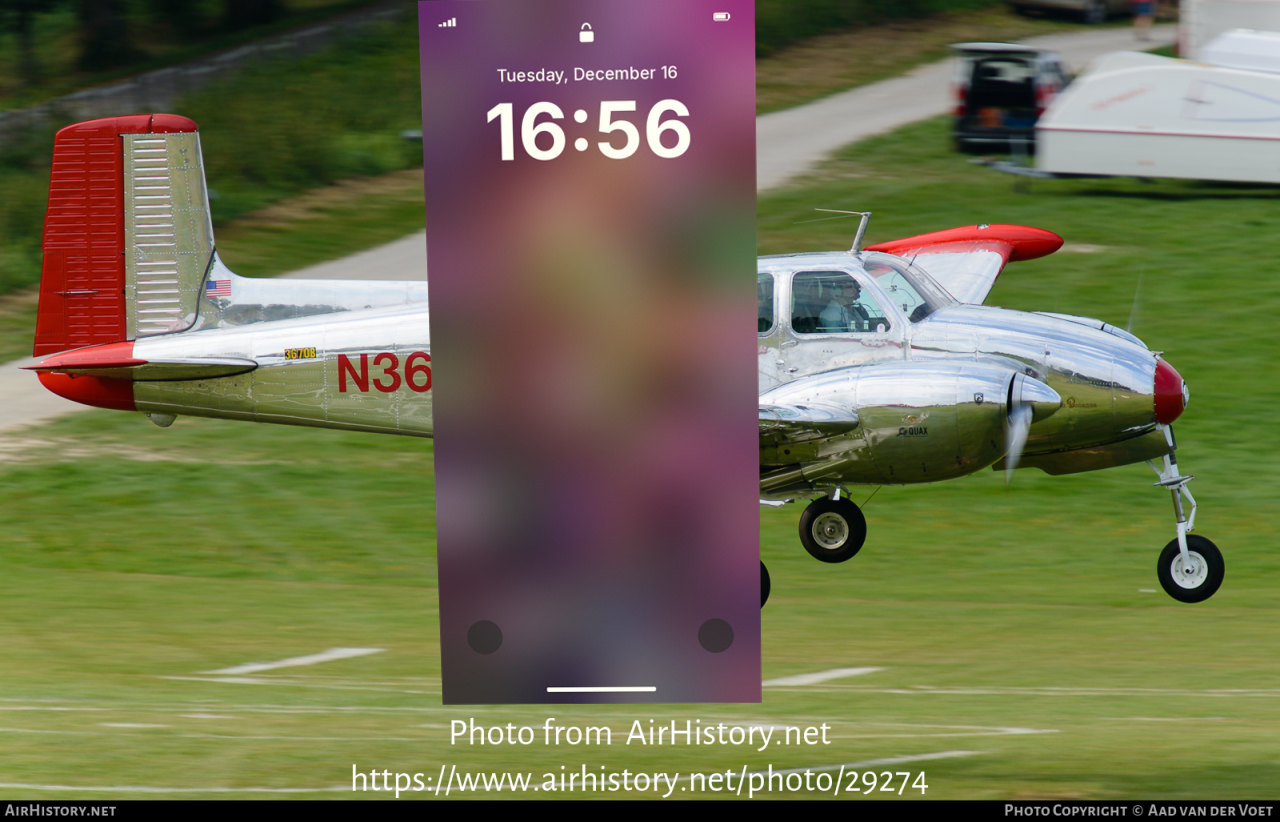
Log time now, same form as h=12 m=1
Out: h=16 m=56
